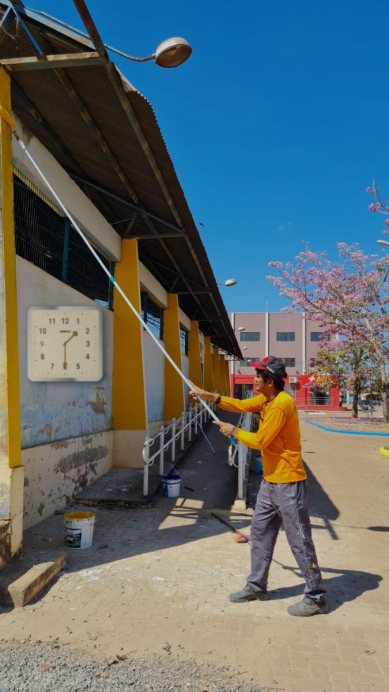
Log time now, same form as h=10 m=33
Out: h=1 m=30
